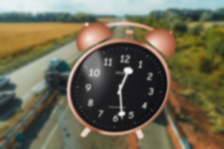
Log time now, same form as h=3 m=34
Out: h=12 m=28
